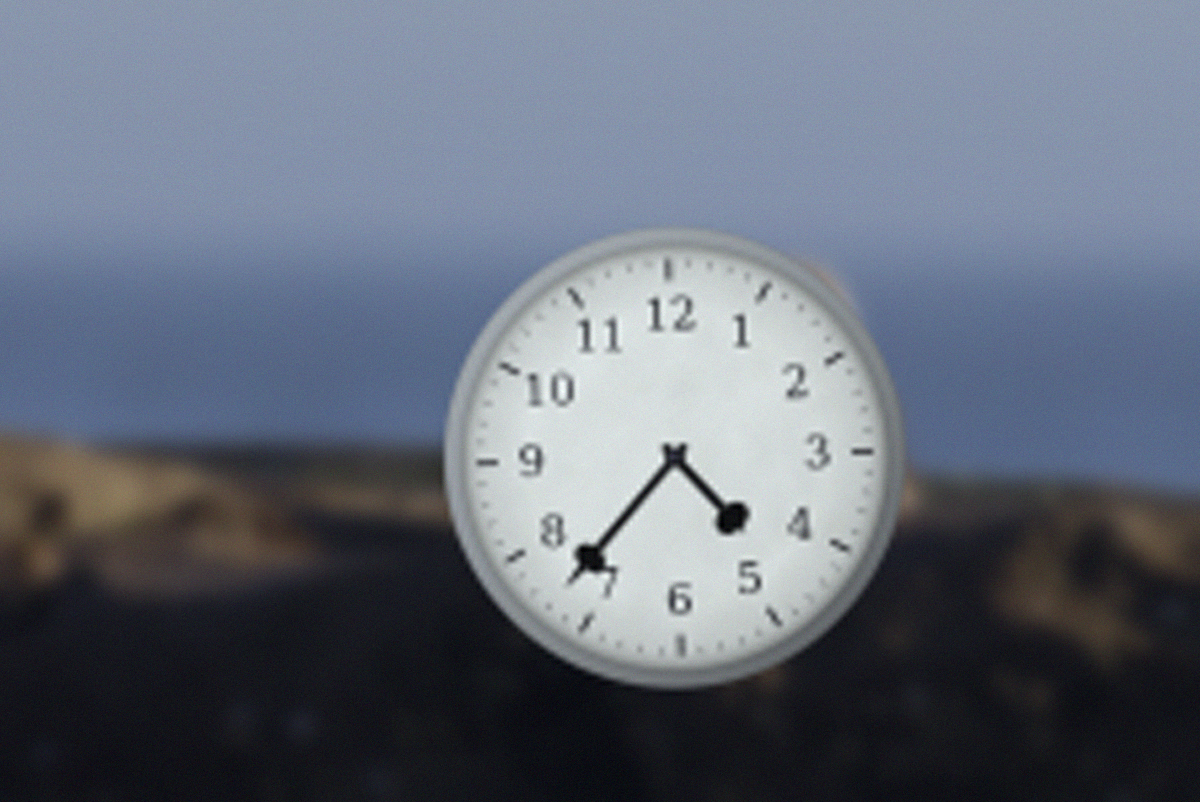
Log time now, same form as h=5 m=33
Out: h=4 m=37
